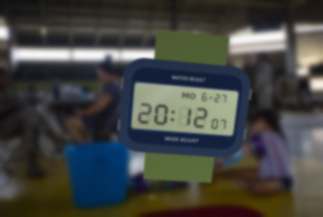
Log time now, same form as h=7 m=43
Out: h=20 m=12
